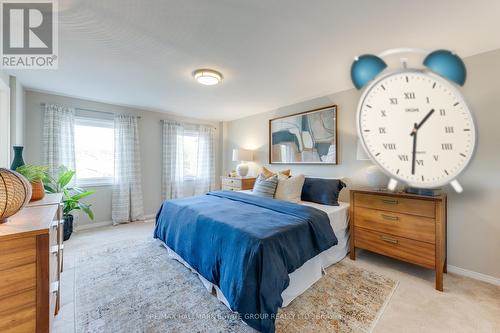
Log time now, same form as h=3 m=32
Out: h=1 m=32
